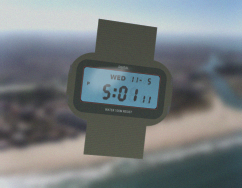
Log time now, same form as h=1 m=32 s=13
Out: h=5 m=1 s=11
